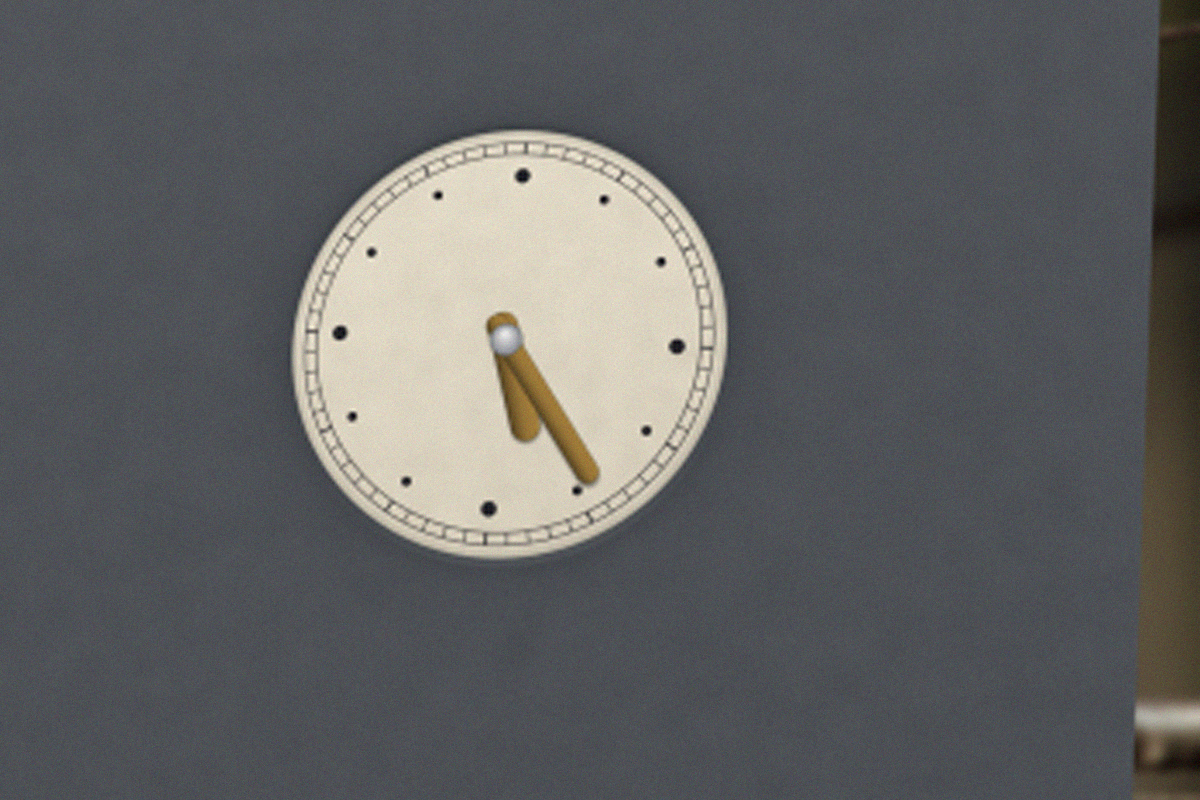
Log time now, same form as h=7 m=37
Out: h=5 m=24
